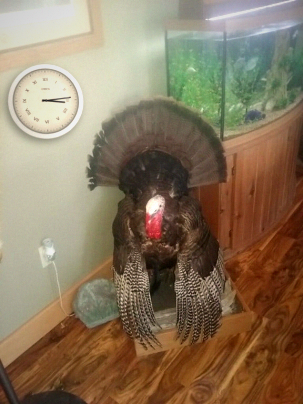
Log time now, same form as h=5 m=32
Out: h=3 m=14
